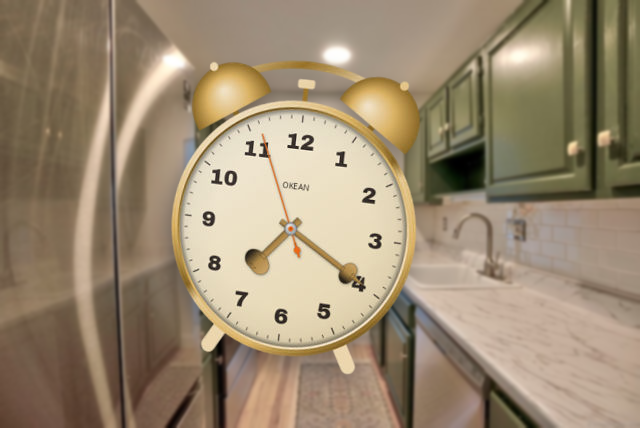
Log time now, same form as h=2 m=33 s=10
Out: h=7 m=19 s=56
